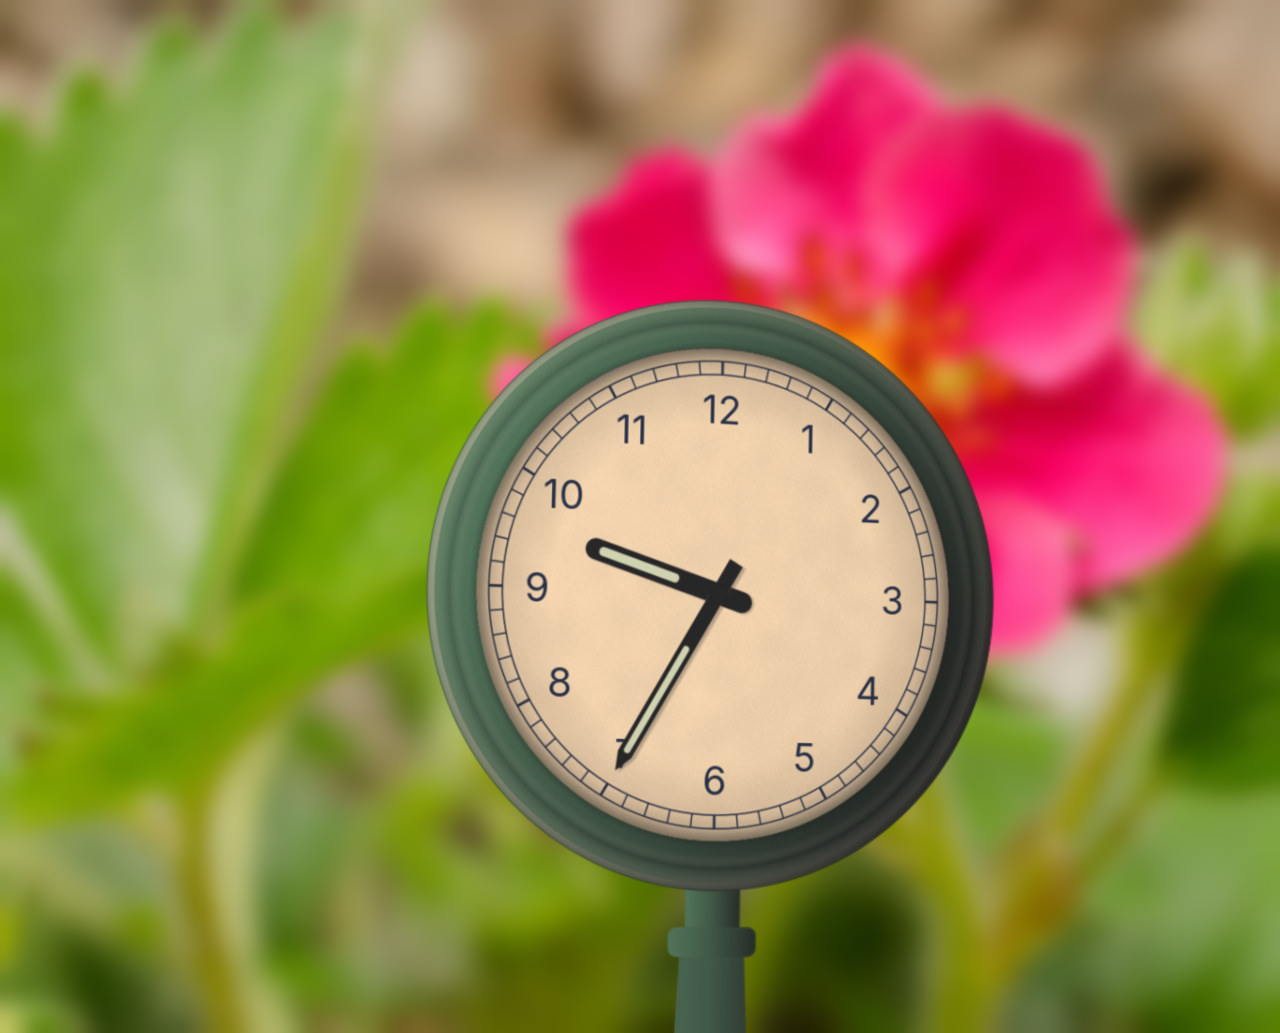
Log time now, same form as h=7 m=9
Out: h=9 m=35
